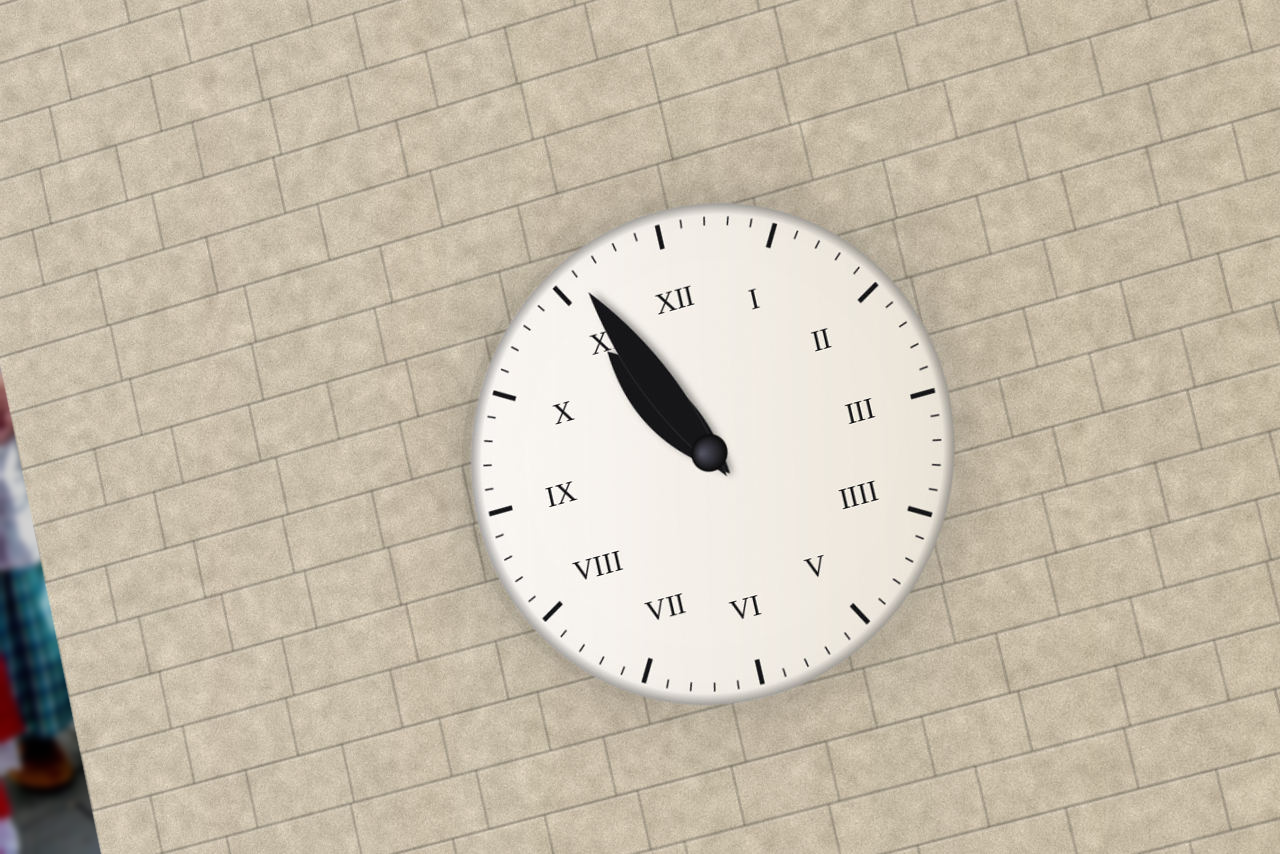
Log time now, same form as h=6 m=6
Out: h=10 m=56
